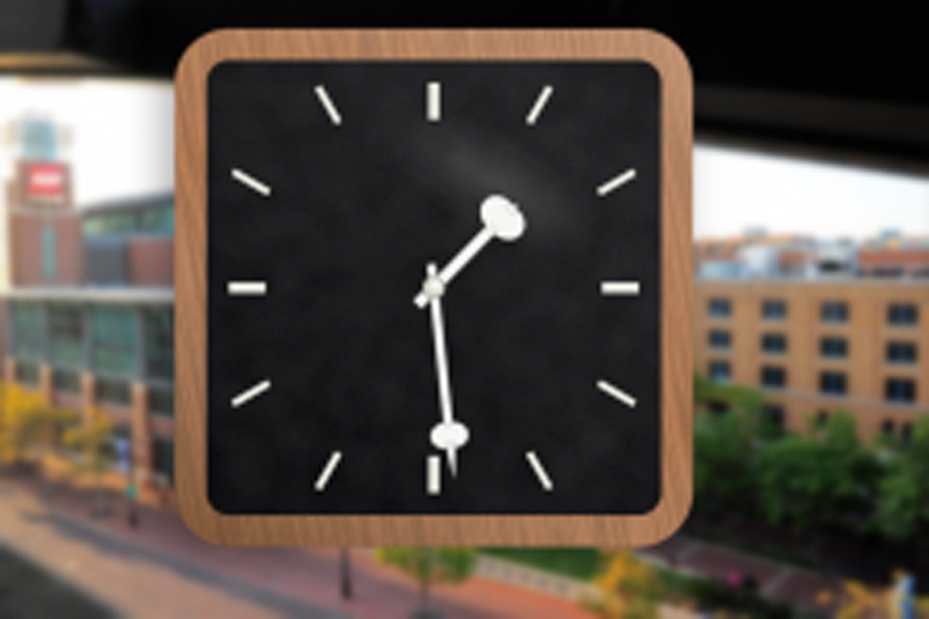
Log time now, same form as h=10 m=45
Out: h=1 m=29
